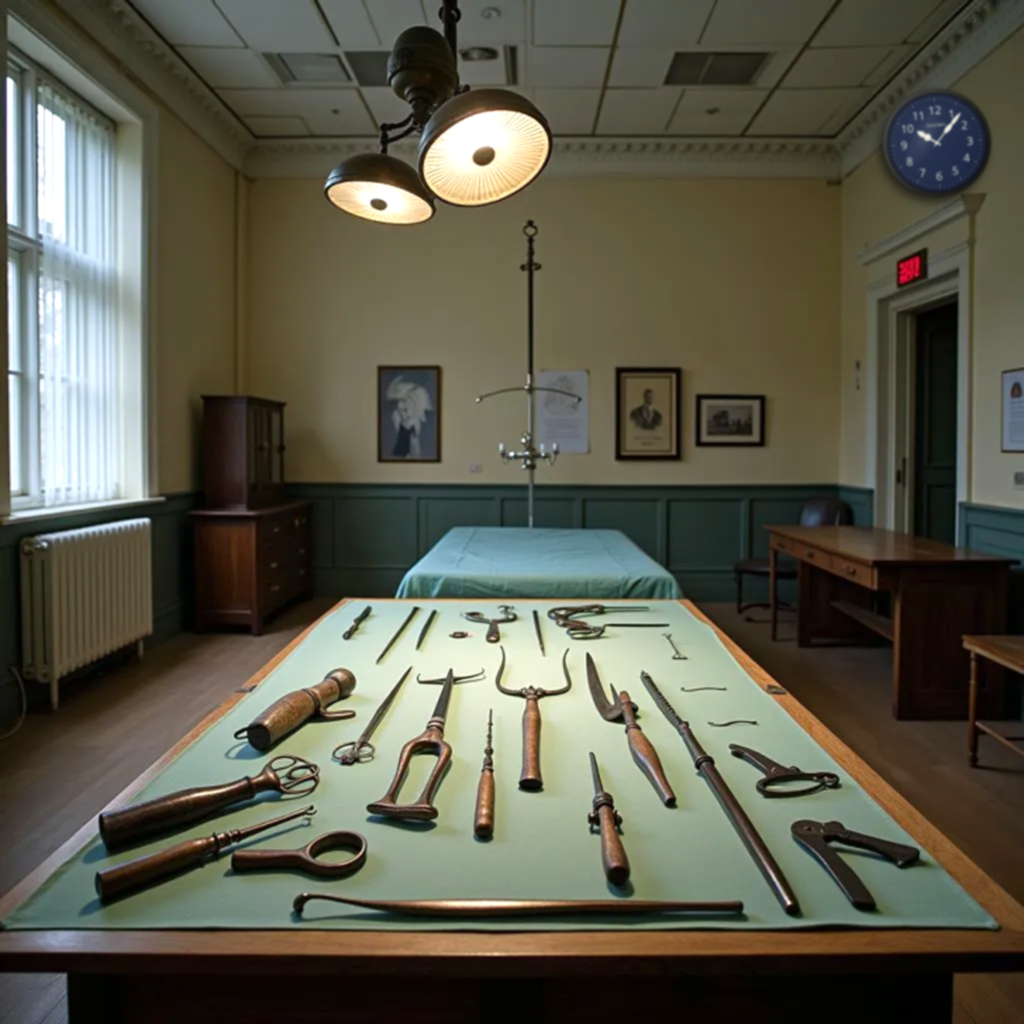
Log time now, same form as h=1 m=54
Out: h=10 m=7
